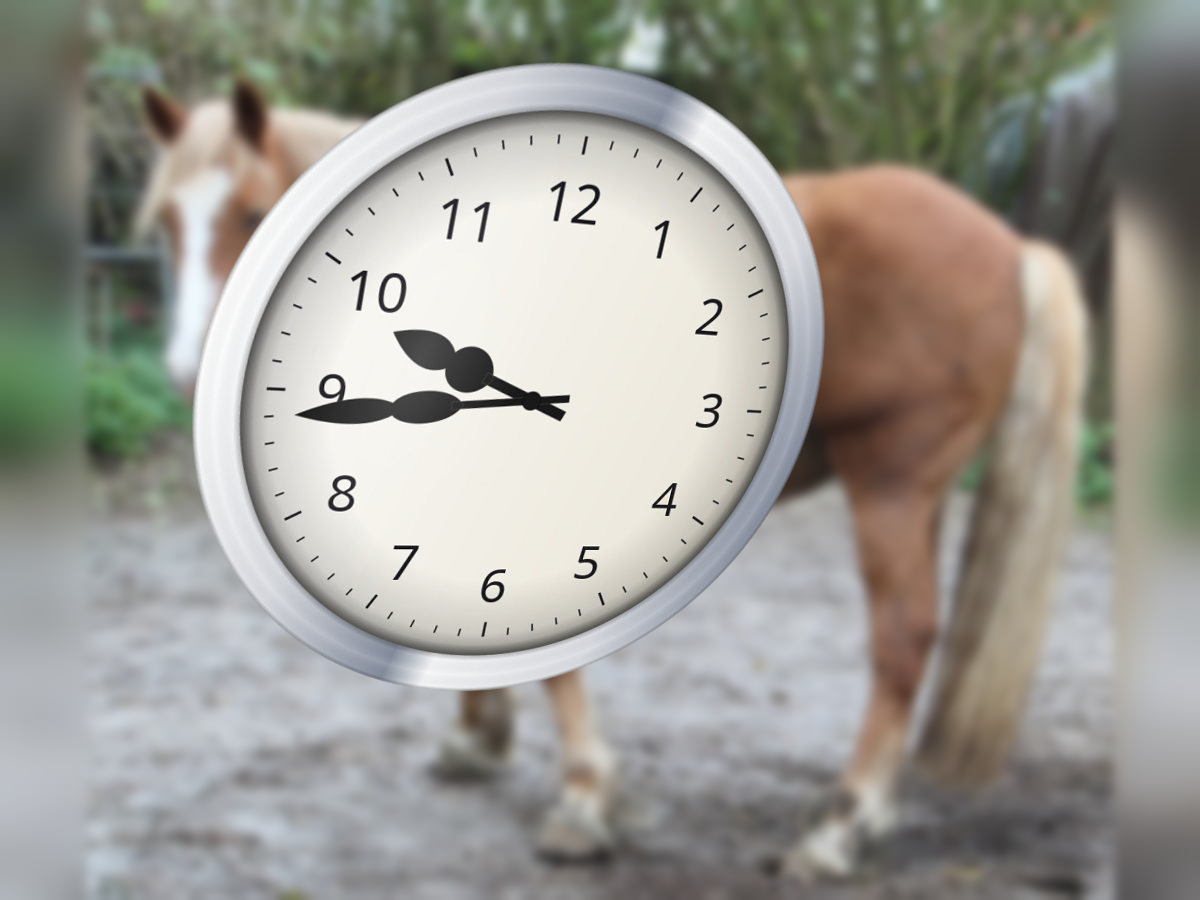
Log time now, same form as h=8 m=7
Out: h=9 m=44
